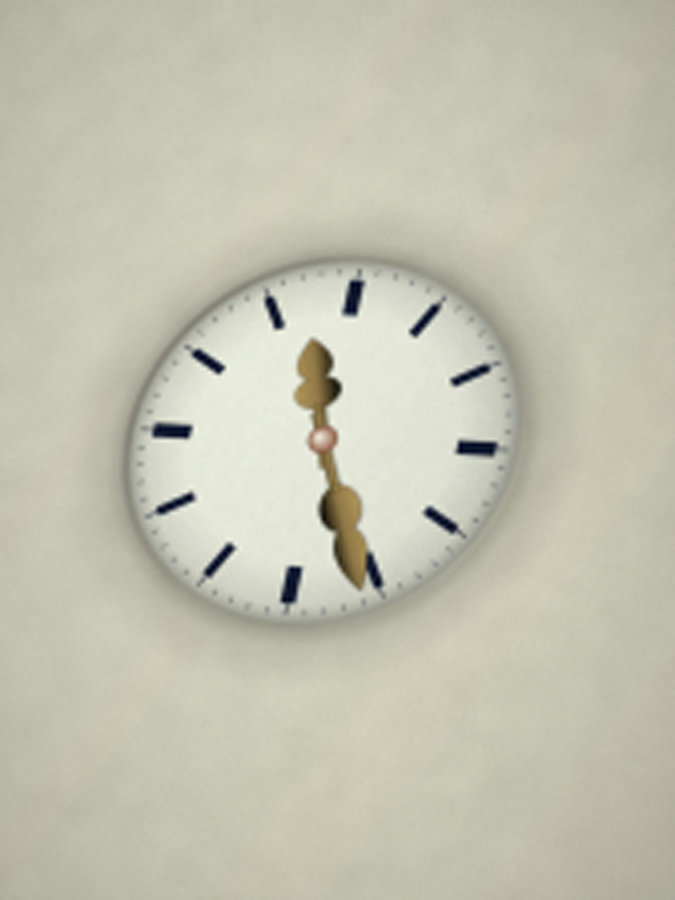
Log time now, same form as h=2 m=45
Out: h=11 m=26
